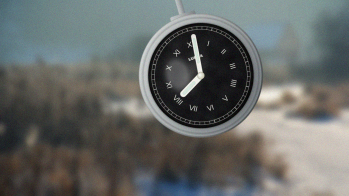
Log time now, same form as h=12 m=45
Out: h=8 m=1
